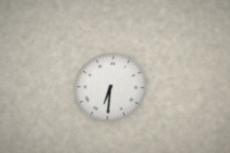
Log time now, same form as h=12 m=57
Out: h=6 m=30
